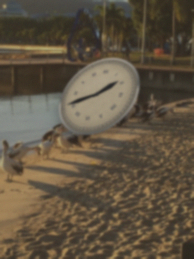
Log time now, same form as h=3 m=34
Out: h=1 m=41
